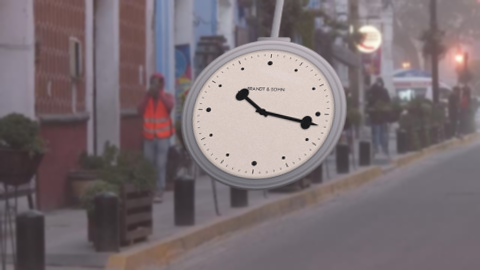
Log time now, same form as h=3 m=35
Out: h=10 m=17
